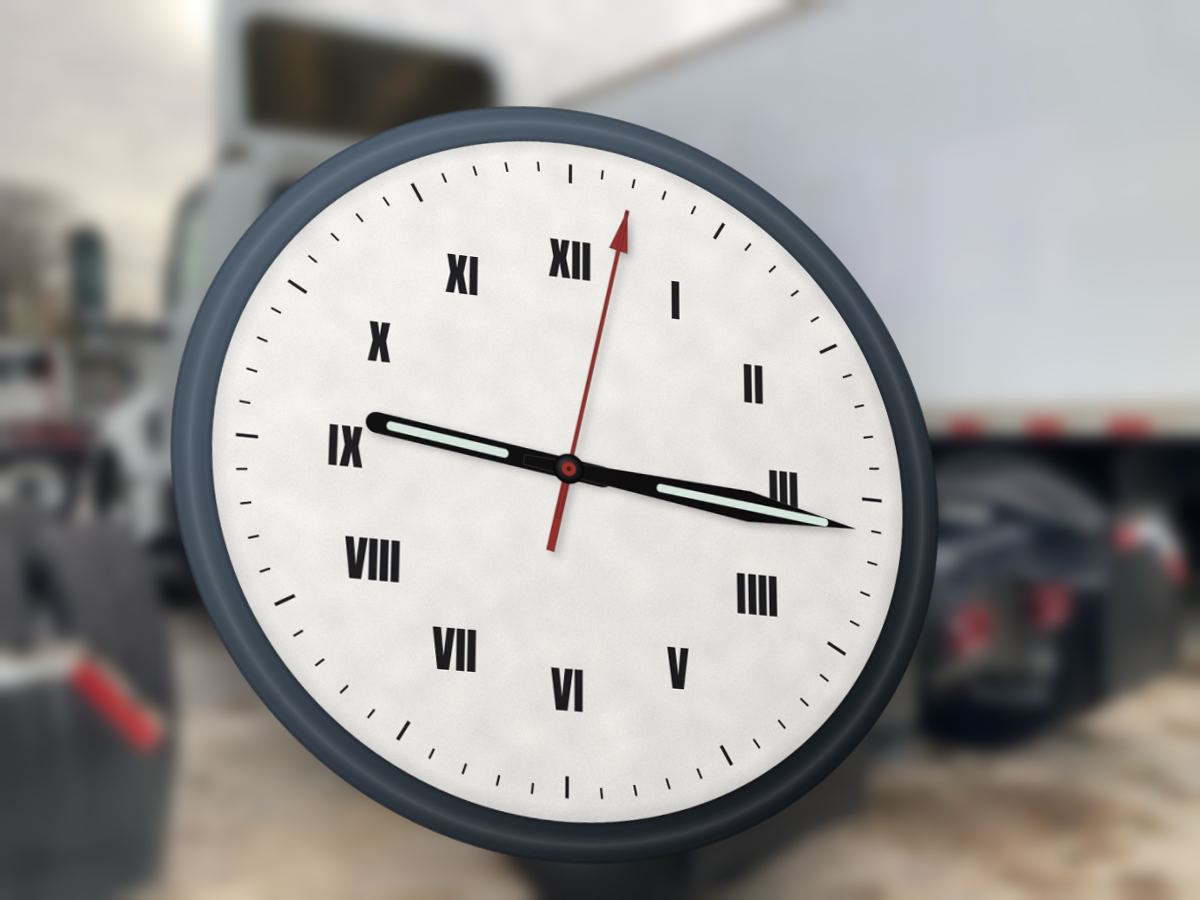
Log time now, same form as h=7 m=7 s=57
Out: h=9 m=16 s=2
